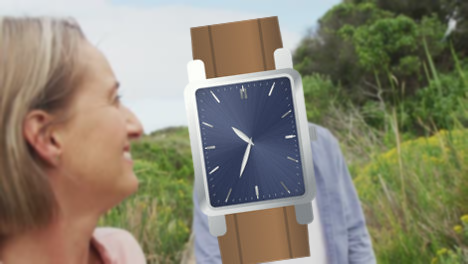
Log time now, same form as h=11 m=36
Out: h=10 m=34
